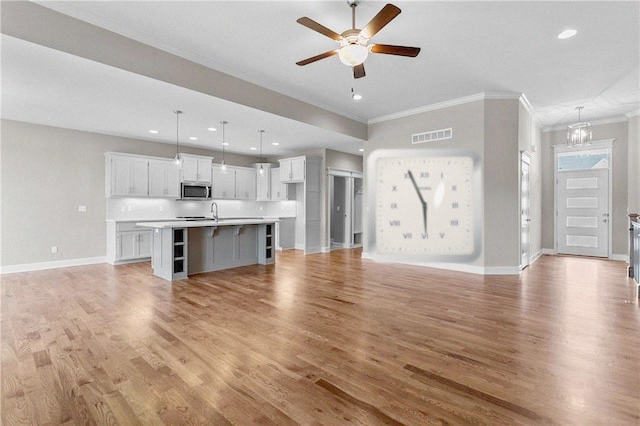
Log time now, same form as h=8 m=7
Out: h=5 m=56
